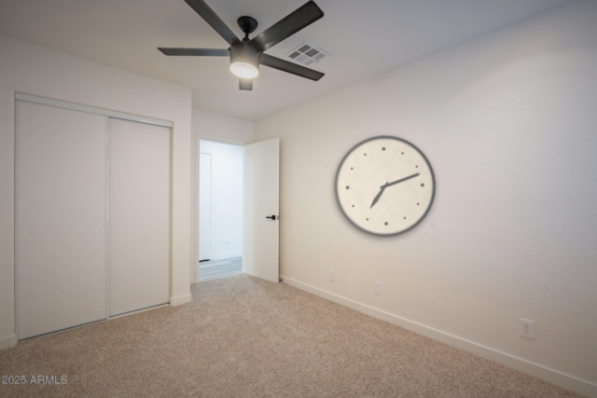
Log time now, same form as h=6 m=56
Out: h=7 m=12
